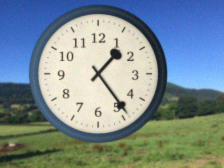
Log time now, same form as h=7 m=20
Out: h=1 m=24
